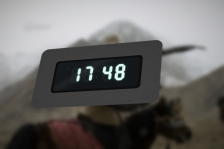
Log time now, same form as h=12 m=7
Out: h=17 m=48
